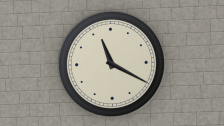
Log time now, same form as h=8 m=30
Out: h=11 m=20
